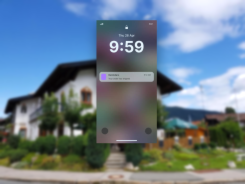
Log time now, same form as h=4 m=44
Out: h=9 m=59
